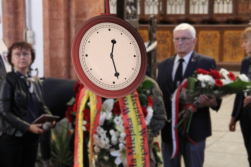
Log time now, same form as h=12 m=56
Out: h=12 m=28
